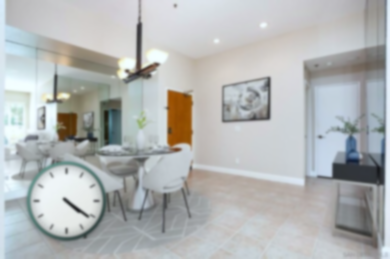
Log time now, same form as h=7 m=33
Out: h=4 m=21
